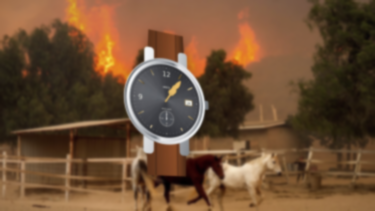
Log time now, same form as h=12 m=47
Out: h=1 m=6
